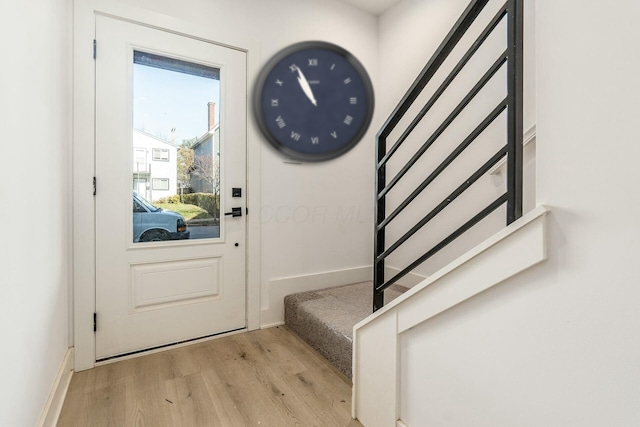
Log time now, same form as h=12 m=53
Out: h=10 m=56
